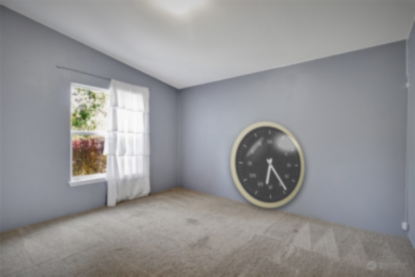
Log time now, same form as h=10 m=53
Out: h=6 m=24
